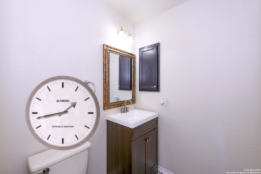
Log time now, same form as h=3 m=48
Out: h=1 m=43
